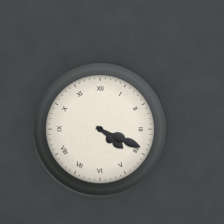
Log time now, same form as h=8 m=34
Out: h=4 m=19
